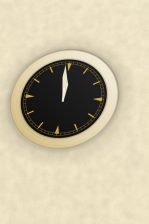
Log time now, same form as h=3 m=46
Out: h=11 m=59
